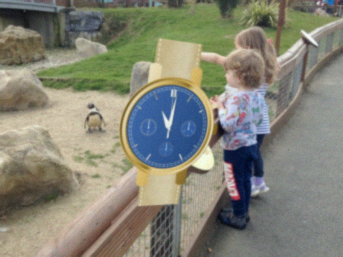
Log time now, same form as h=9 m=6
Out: h=11 m=1
